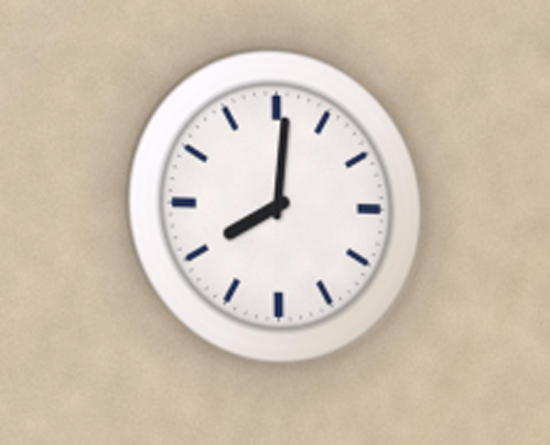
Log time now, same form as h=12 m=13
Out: h=8 m=1
